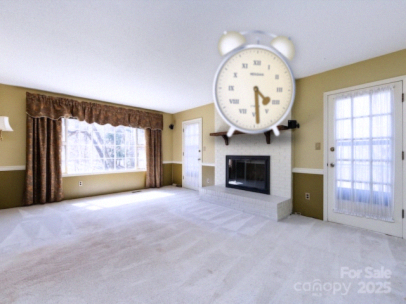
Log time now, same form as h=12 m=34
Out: h=4 m=29
